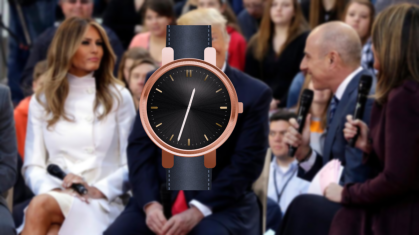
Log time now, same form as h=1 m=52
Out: h=12 m=33
